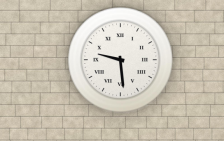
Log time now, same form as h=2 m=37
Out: h=9 m=29
